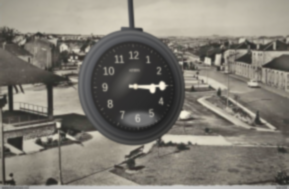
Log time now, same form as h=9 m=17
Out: h=3 m=15
